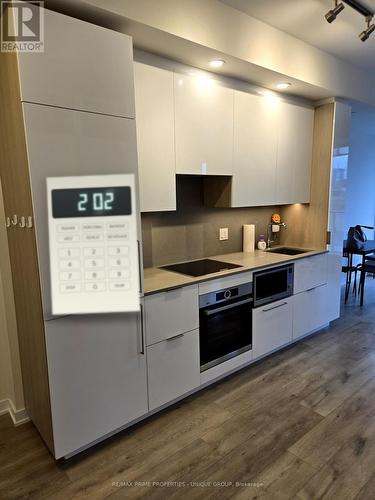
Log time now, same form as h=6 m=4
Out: h=2 m=2
